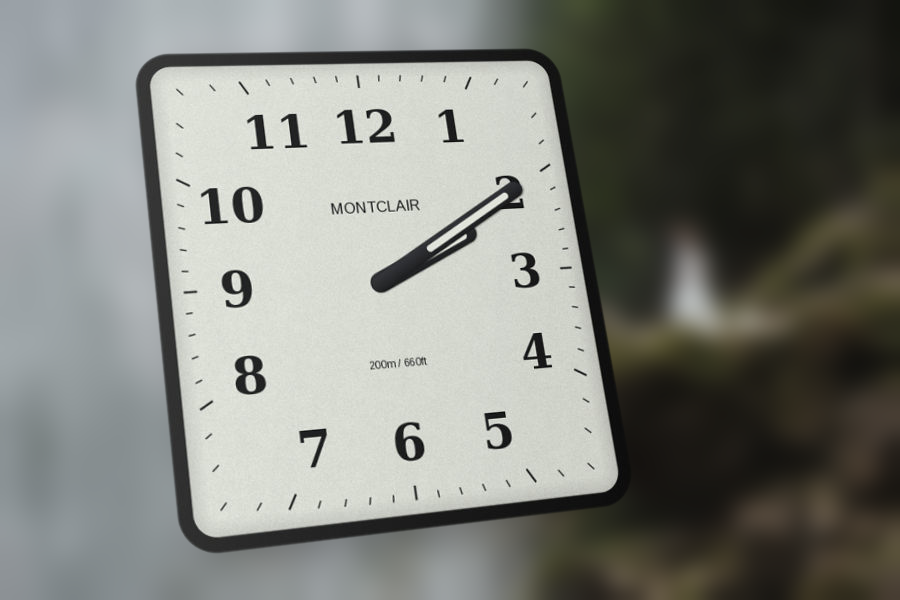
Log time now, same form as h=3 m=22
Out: h=2 m=10
